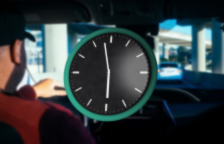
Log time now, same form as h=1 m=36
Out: h=5 m=58
